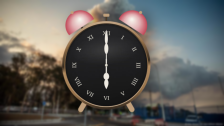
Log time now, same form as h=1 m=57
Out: h=6 m=0
